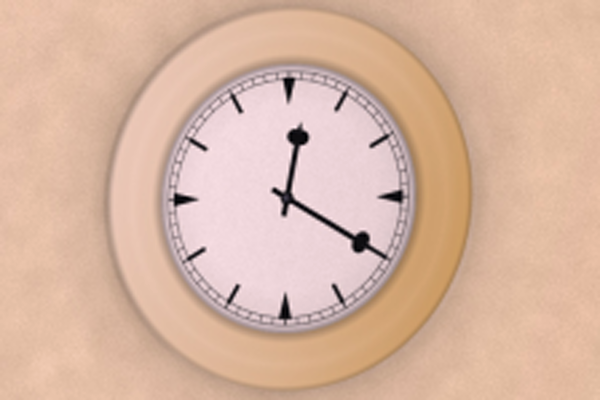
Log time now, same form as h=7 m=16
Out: h=12 m=20
